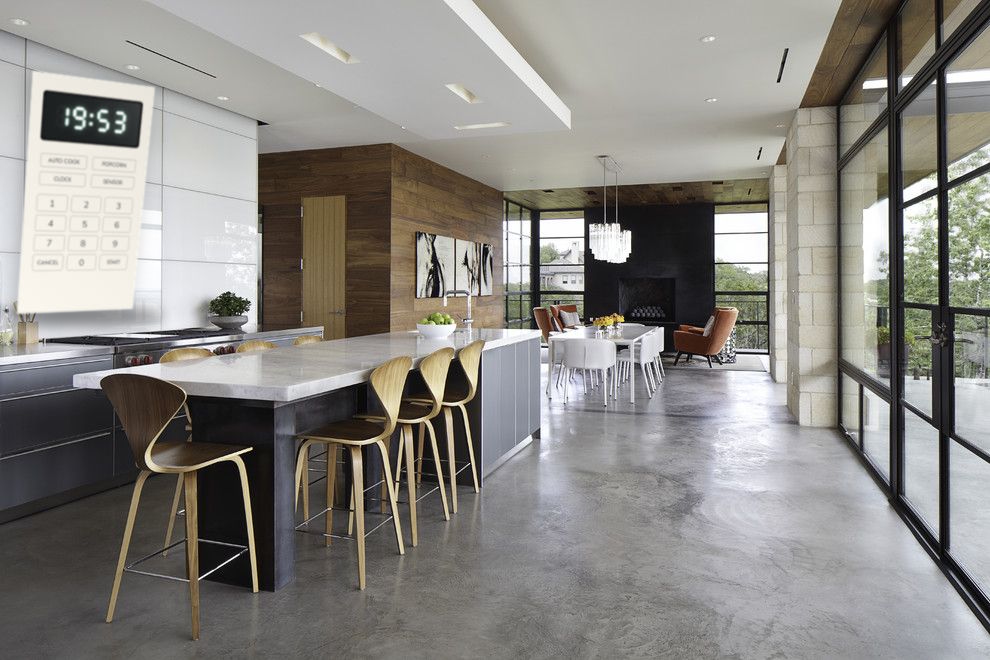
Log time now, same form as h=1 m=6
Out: h=19 m=53
